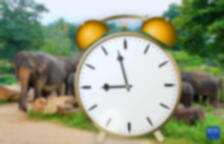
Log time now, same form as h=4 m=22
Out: h=8 m=58
